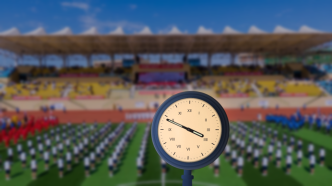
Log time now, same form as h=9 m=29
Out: h=3 m=49
